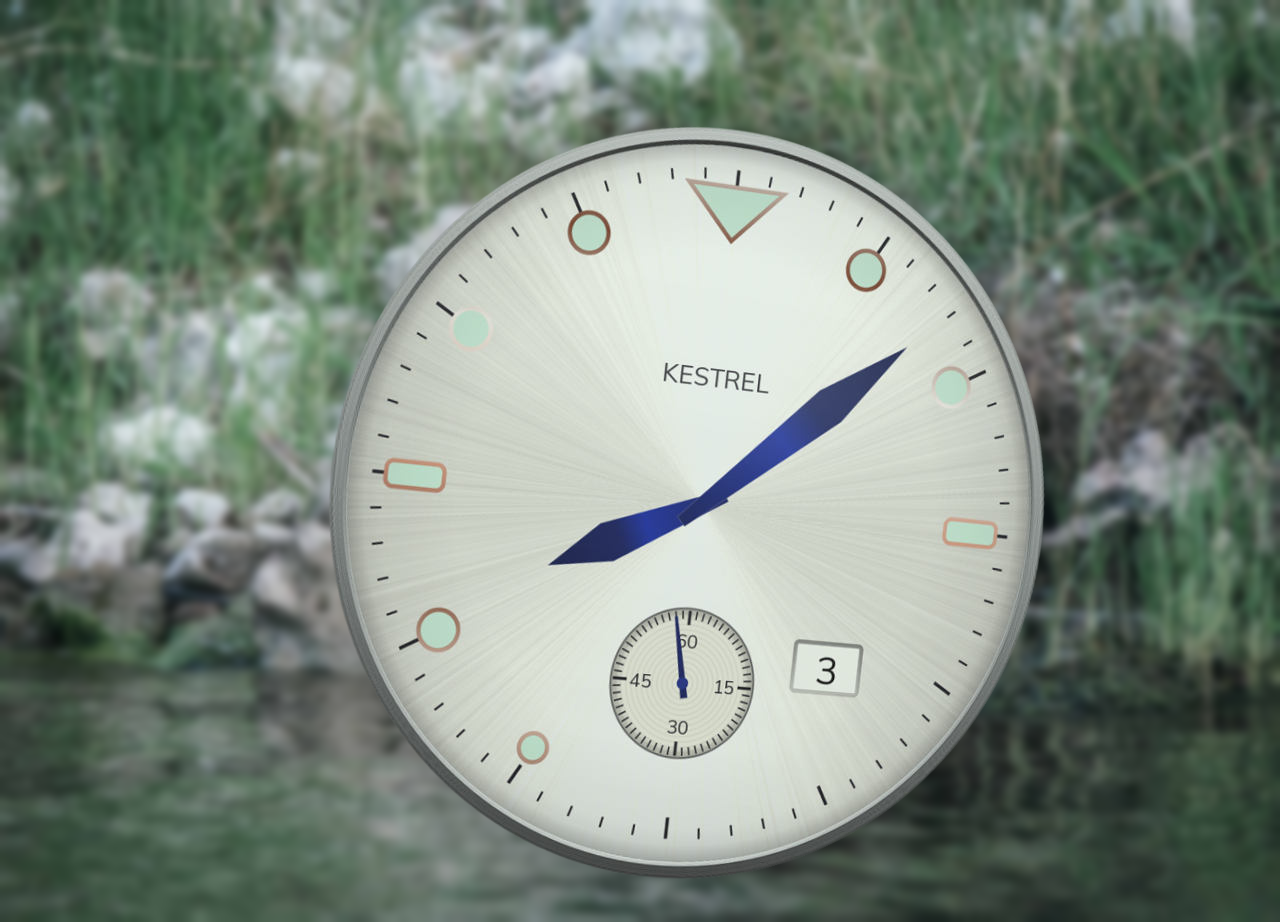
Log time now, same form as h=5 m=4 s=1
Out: h=8 m=7 s=58
